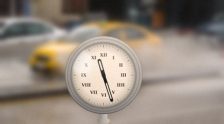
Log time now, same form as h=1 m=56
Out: h=11 m=27
